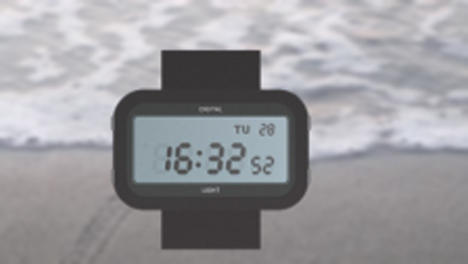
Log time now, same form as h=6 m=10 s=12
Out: h=16 m=32 s=52
